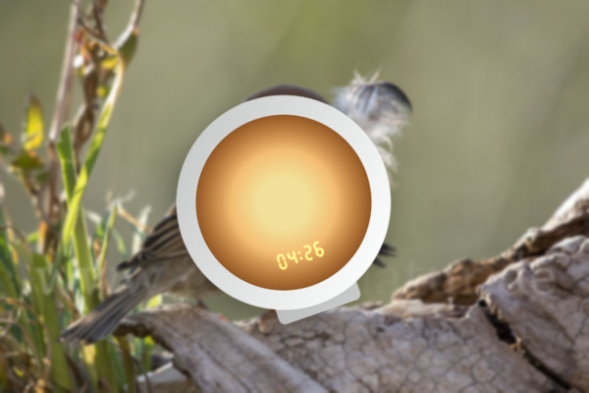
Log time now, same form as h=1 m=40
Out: h=4 m=26
